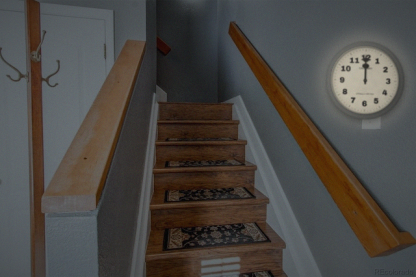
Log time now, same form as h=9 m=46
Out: h=12 m=0
